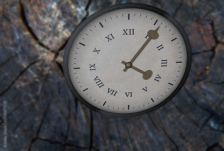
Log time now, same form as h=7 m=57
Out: h=4 m=6
